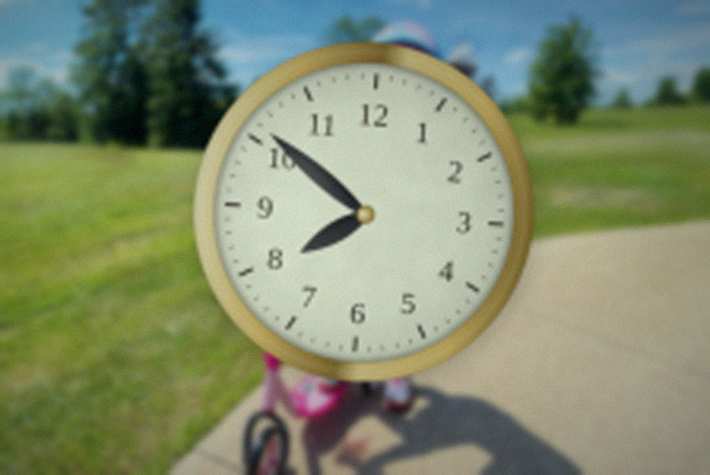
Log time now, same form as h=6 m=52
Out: h=7 m=51
